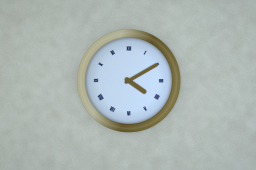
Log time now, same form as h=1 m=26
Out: h=4 m=10
